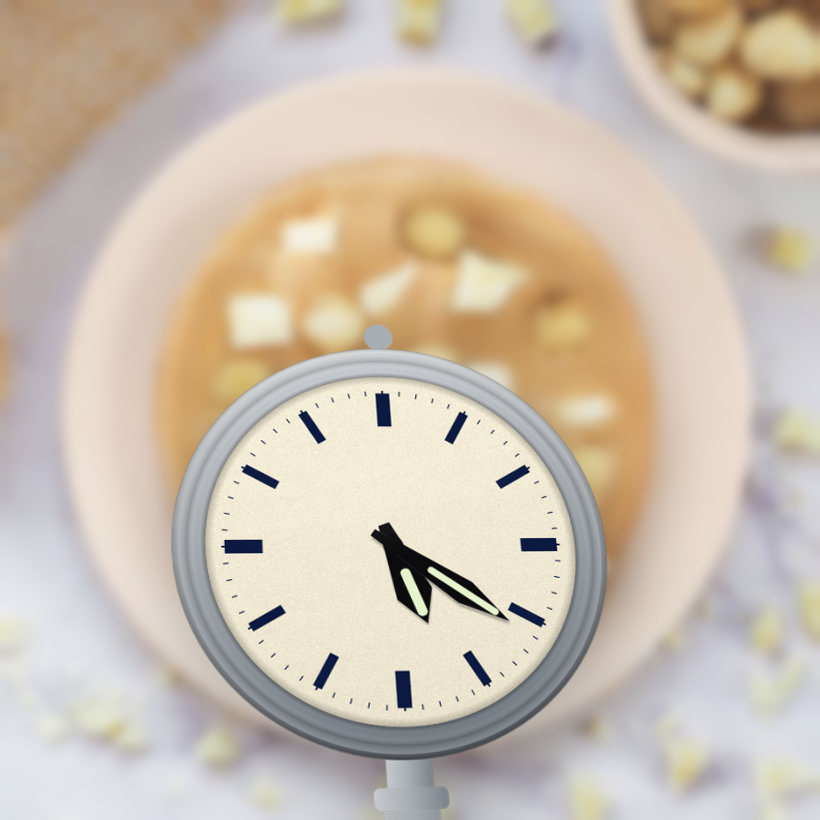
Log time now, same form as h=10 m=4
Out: h=5 m=21
